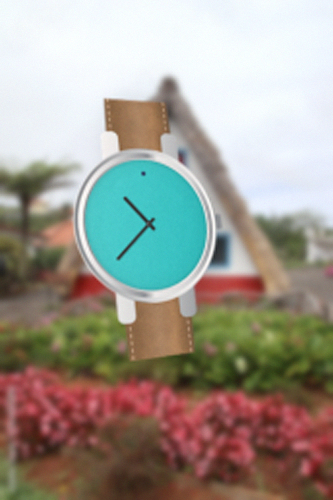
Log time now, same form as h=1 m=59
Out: h=10 m=38
